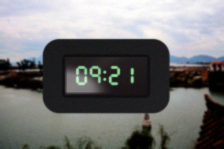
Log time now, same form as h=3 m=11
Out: h=9 m=21
